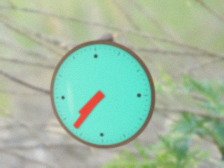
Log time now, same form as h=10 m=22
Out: h=7 m=37
